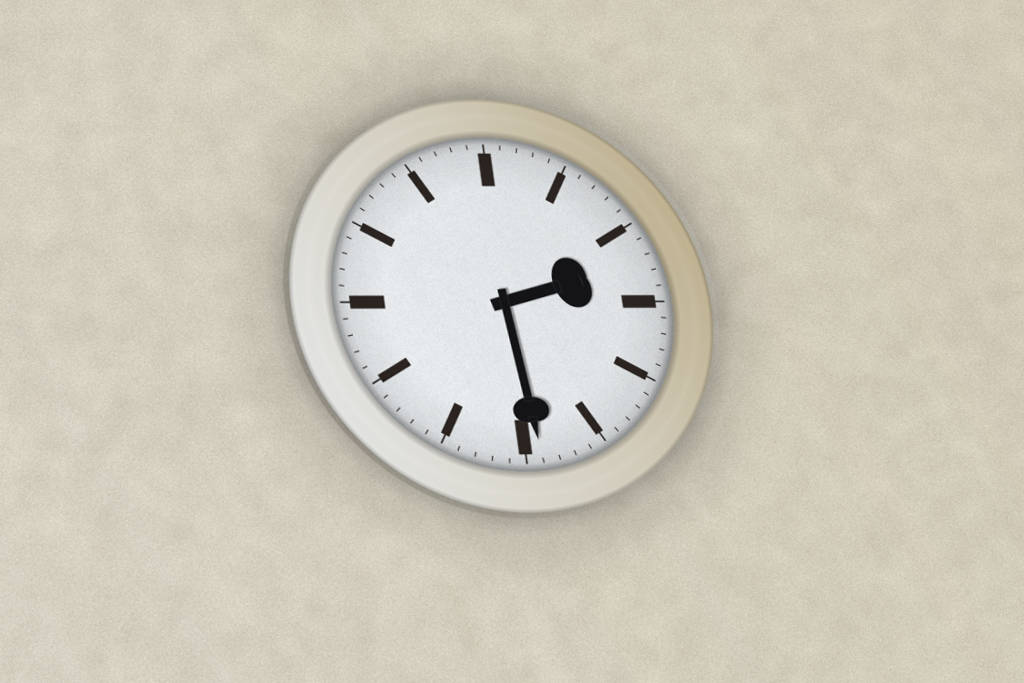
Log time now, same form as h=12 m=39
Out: h=2 m=29
